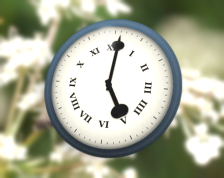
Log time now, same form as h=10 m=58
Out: h=5 m=1
